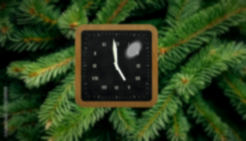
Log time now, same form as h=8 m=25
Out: h=4 m=59
